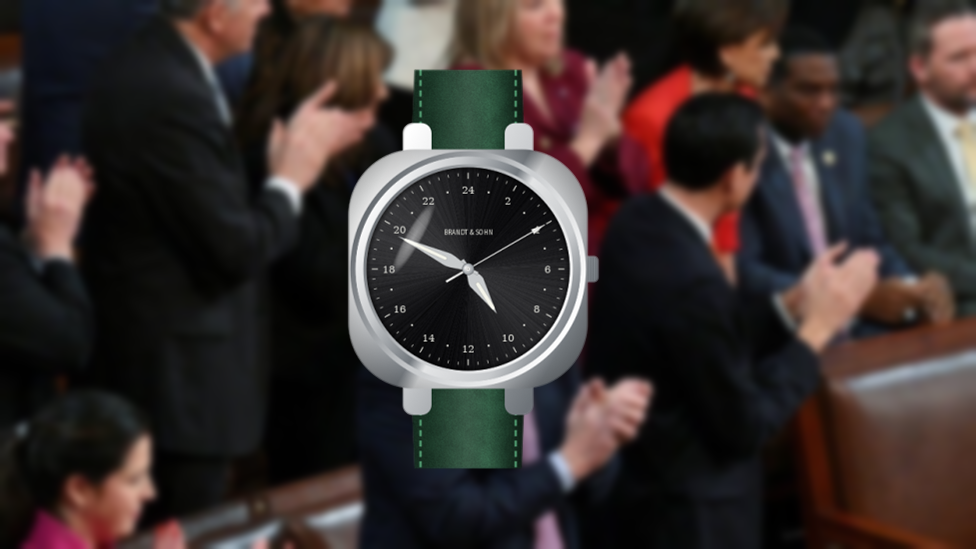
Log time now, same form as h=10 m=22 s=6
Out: h=9 m=49 s=10
